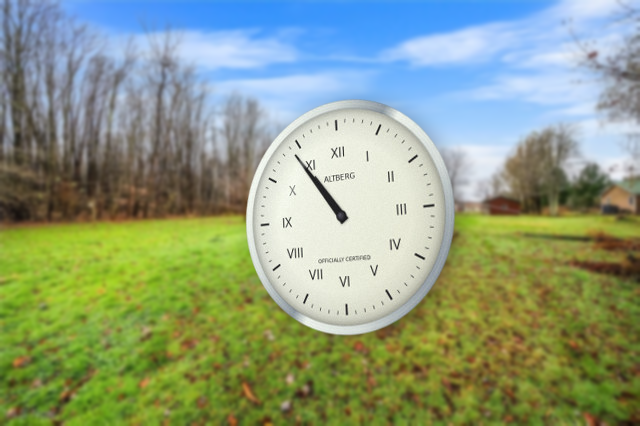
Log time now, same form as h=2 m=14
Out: h=10 m=54
